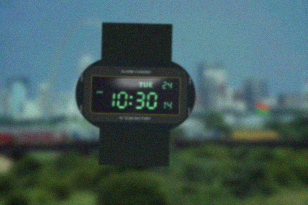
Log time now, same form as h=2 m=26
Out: h=10 m=30
